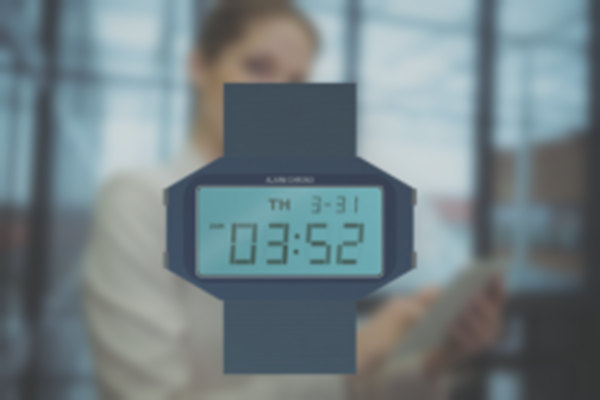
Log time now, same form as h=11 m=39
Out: h=3 m=52
